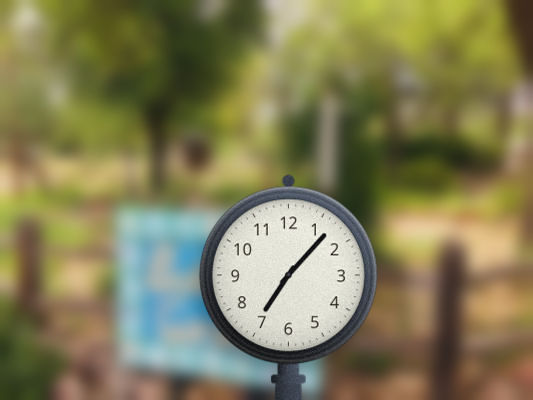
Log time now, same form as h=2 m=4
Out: h=7 m=7
